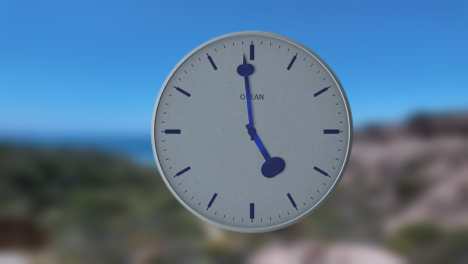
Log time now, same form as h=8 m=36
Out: h=4 m=59
